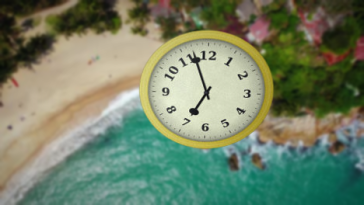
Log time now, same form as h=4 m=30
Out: h=6 m=57
